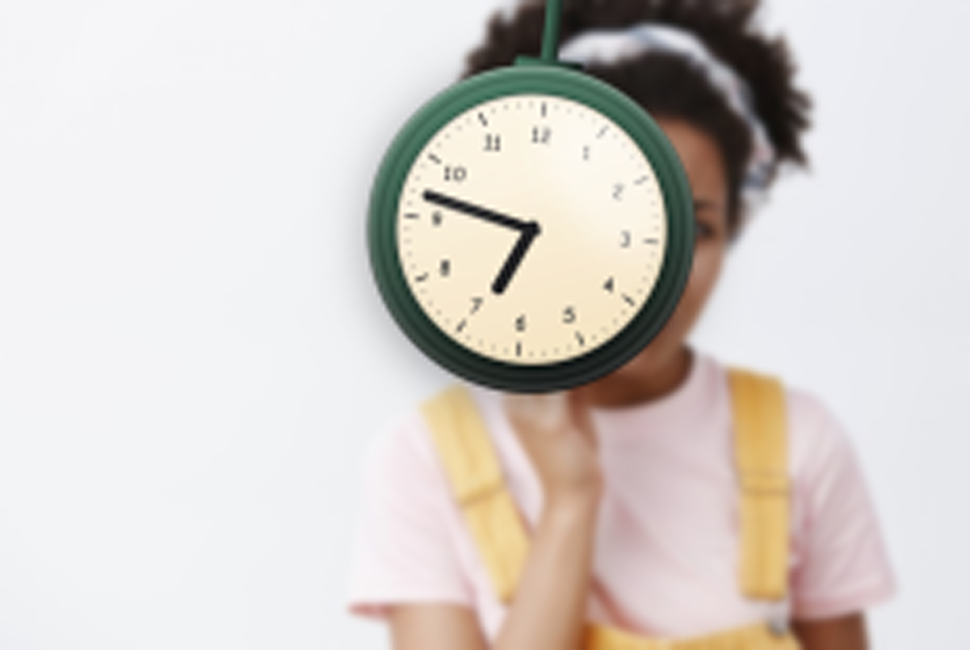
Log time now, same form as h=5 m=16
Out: h=6 m=47
